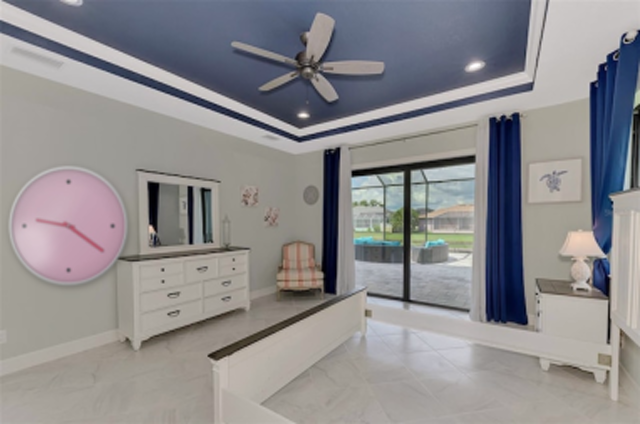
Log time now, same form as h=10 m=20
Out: h=9 m=21
